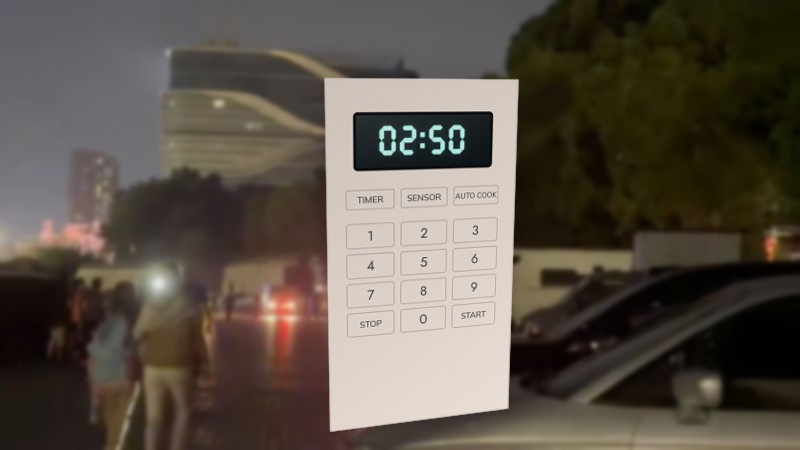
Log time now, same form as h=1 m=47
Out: h=2 m=50
